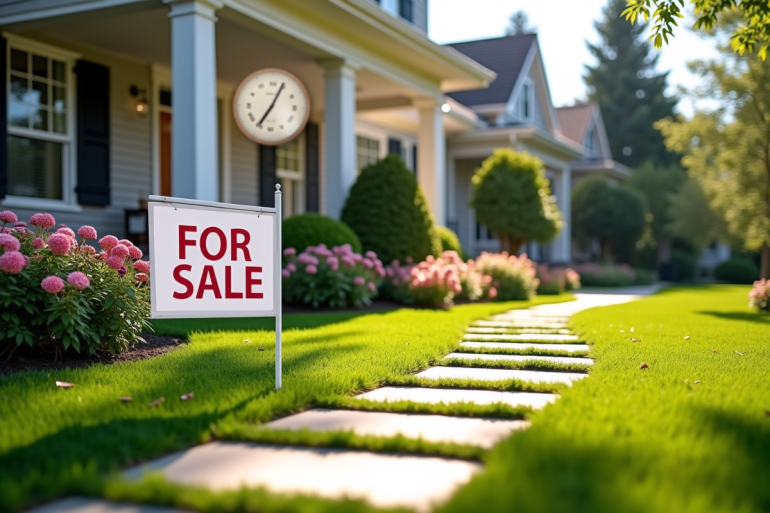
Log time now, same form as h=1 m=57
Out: h=7 m=4
